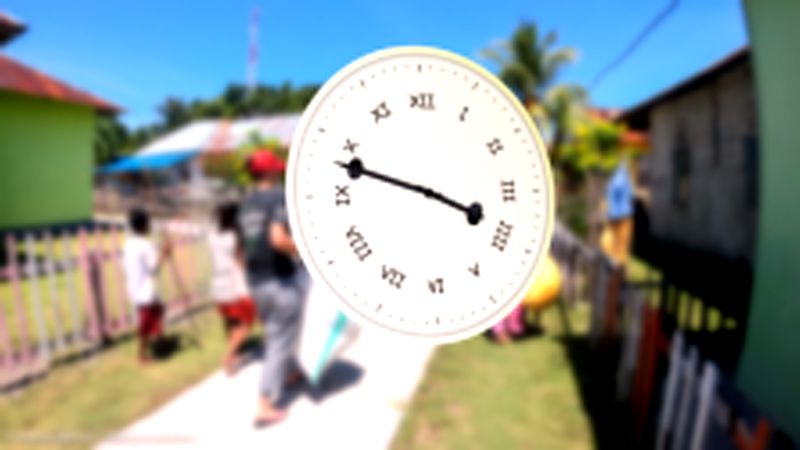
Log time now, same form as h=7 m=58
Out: h=3 m=48
